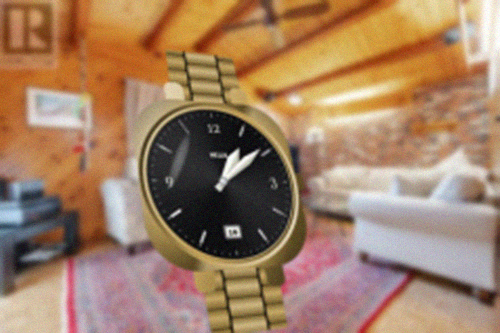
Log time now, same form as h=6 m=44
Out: h=1 m=9
